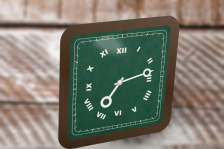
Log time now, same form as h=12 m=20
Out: h=7 m=13
